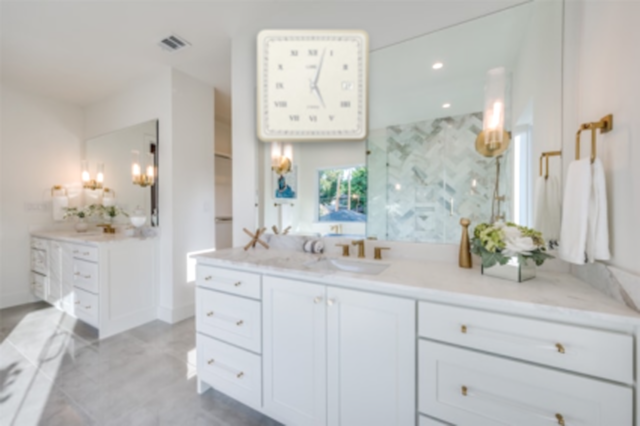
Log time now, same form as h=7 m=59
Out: h=5 m=3
